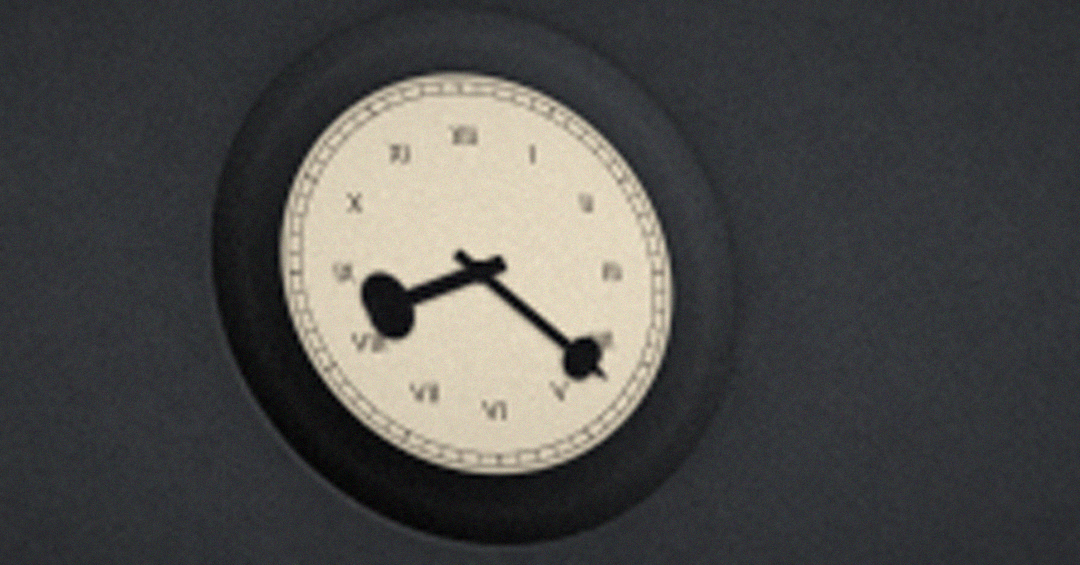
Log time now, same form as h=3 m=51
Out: h=8 m=22
